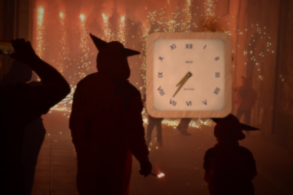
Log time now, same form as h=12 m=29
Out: h=7 m=36
